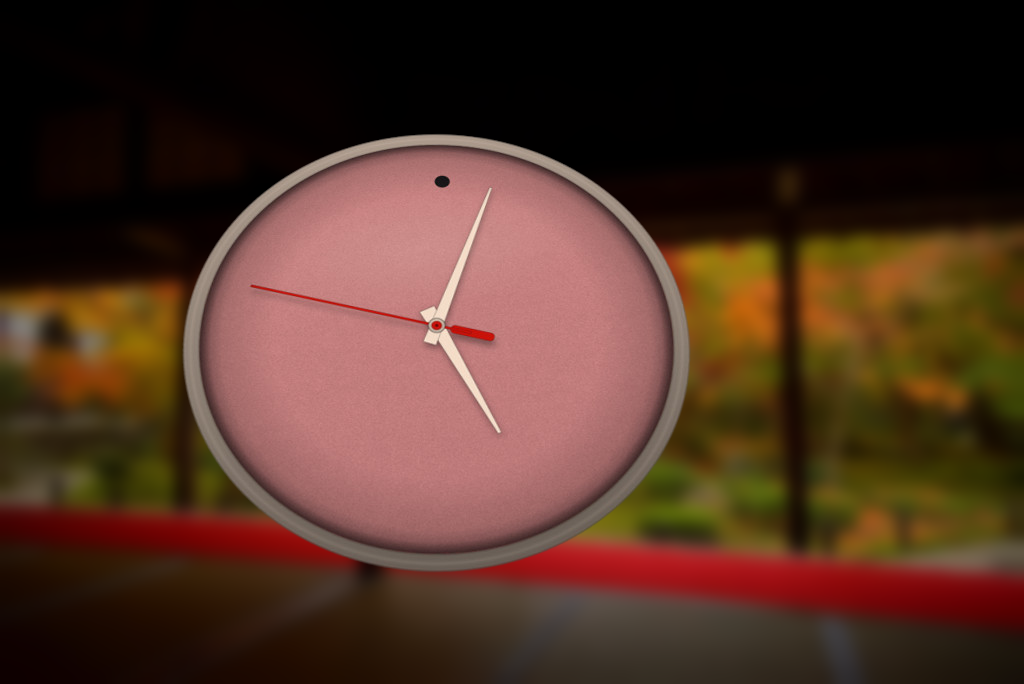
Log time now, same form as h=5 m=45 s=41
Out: h=5 m=2 s=47
